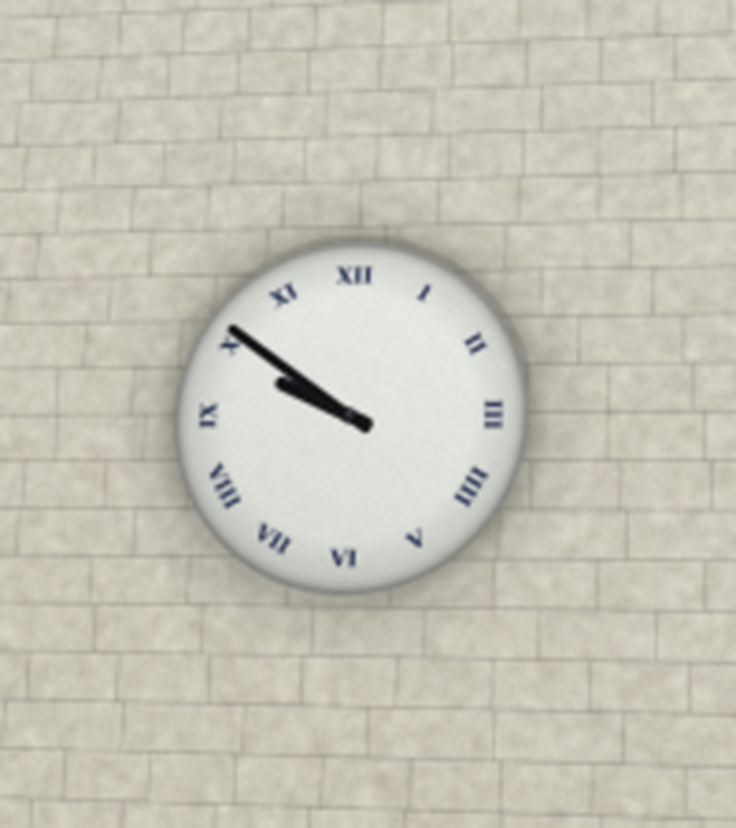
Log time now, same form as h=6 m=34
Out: h=9 m=51
